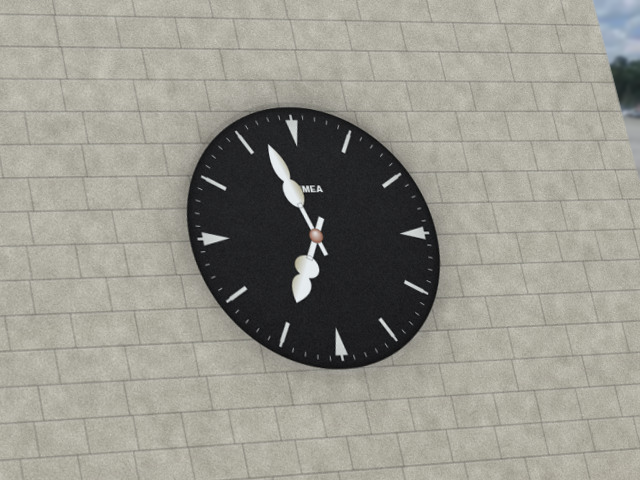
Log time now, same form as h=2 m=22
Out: h=6 m=57
